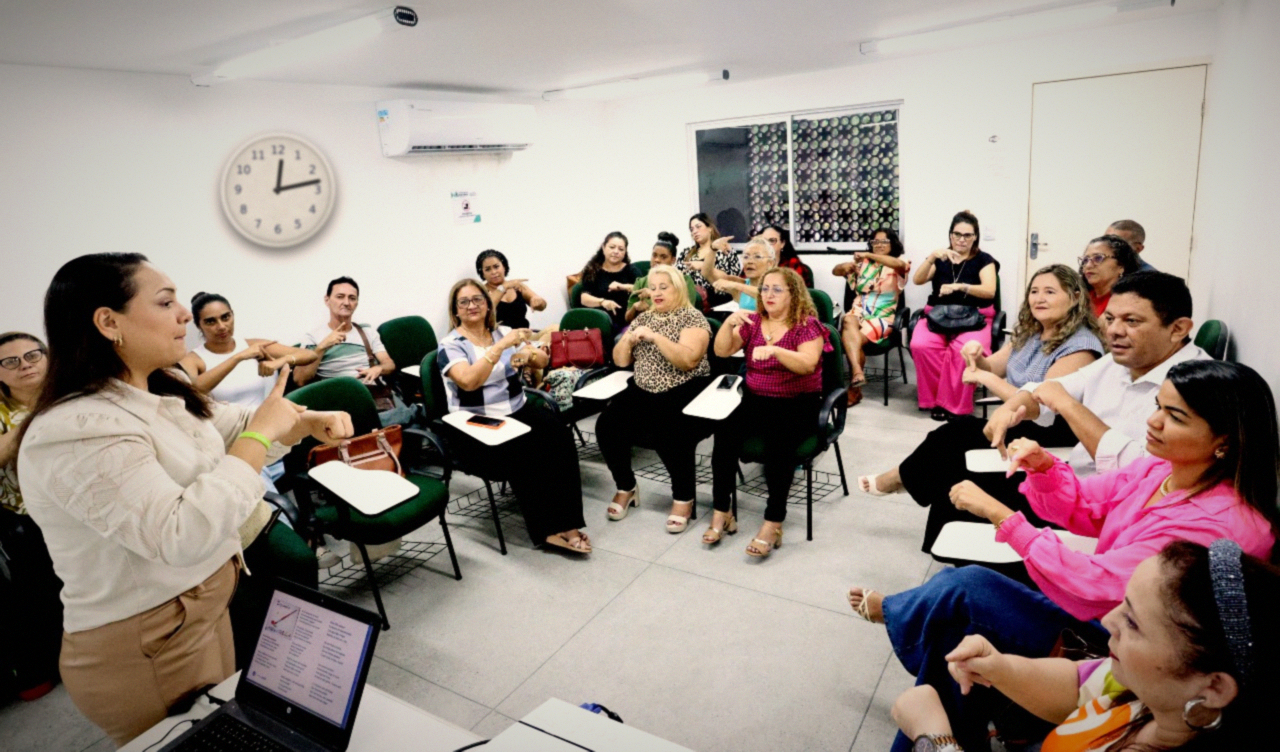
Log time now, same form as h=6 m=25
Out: h=12 m=13
